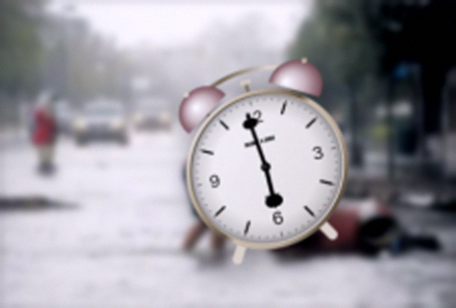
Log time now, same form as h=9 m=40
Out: h=5 m=59
